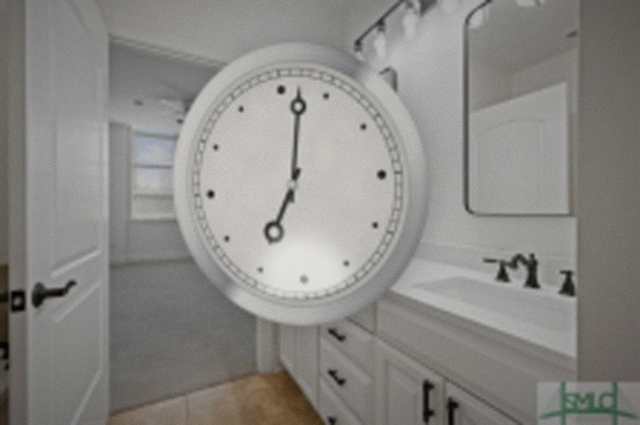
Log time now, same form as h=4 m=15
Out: h=7 m=2
